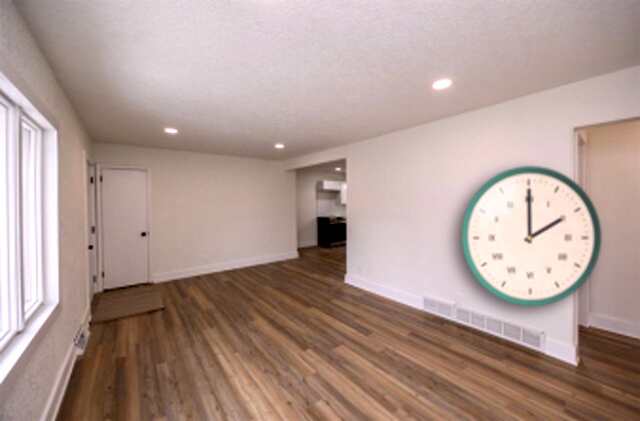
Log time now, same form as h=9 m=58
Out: h=2 m=0
